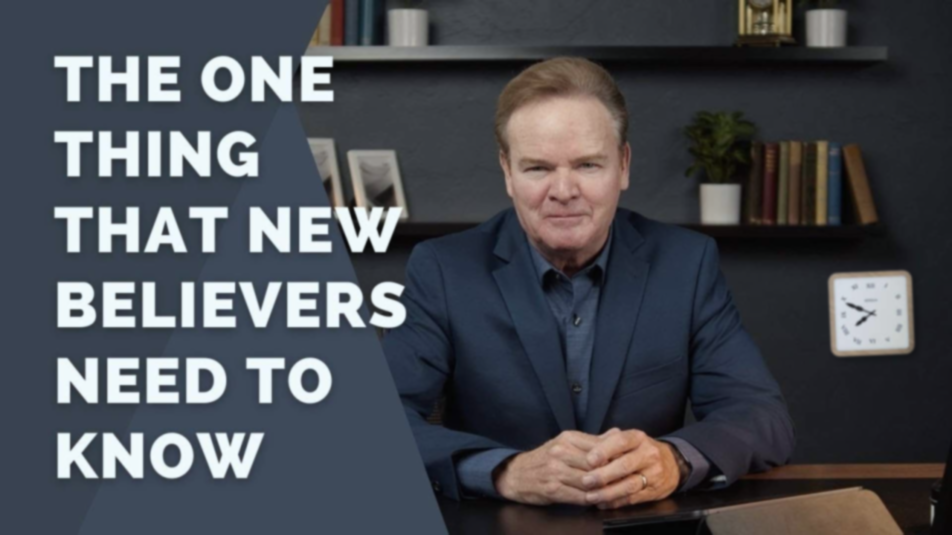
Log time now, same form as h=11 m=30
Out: h=7 m=49
